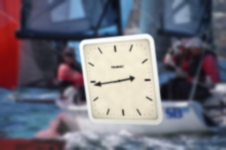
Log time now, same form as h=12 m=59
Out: h=2 m=44
